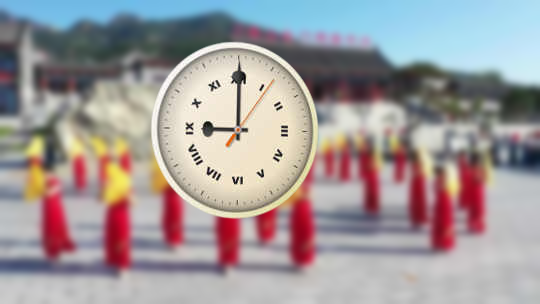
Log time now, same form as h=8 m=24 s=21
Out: h=9 m=0 s=6
